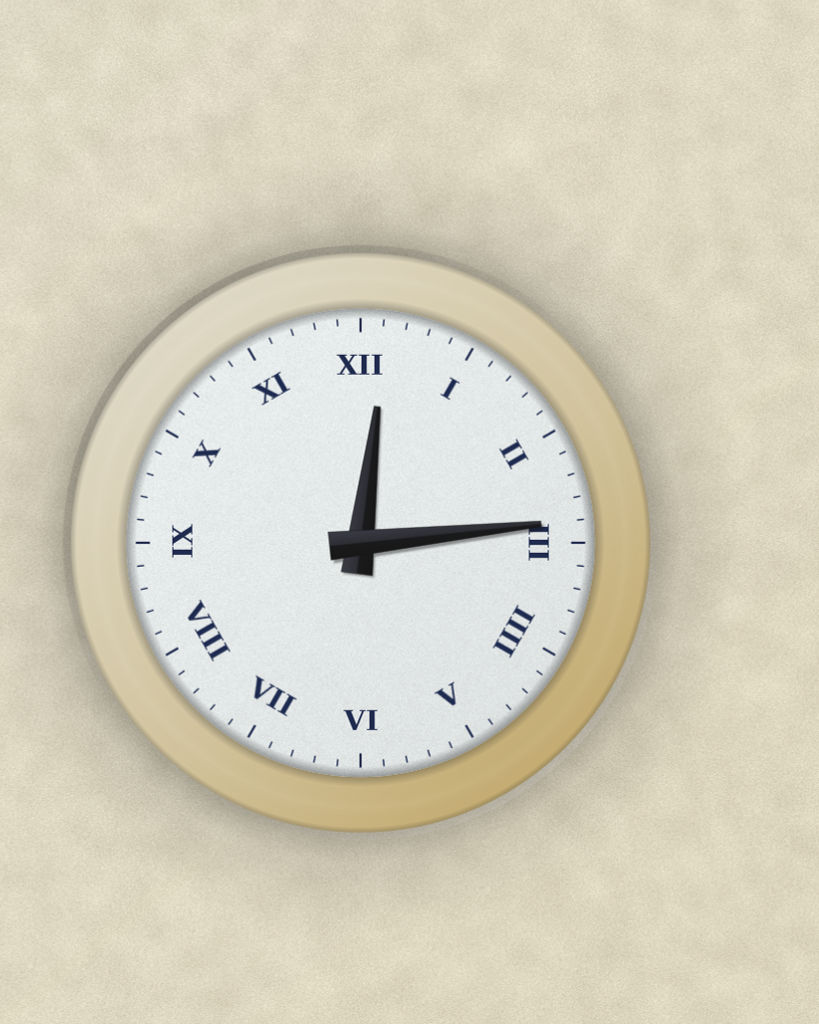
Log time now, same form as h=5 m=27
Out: h=12 m=14
